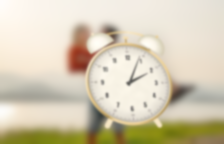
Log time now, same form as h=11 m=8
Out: h=2 m=4
